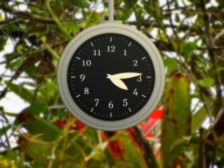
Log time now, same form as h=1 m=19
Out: h=4 m=14
